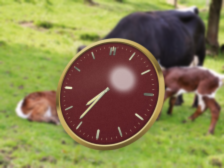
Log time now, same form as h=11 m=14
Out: h=7 m=36
